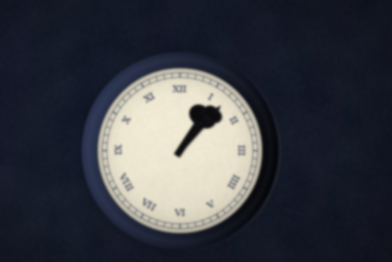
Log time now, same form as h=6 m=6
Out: h=1 m=7
